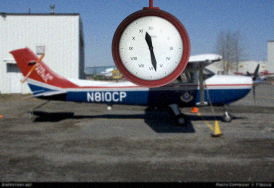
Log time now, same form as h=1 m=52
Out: h=11 m=28
